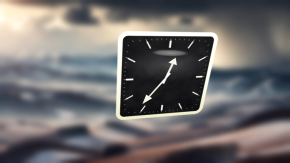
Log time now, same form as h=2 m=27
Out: h=12 m=36
